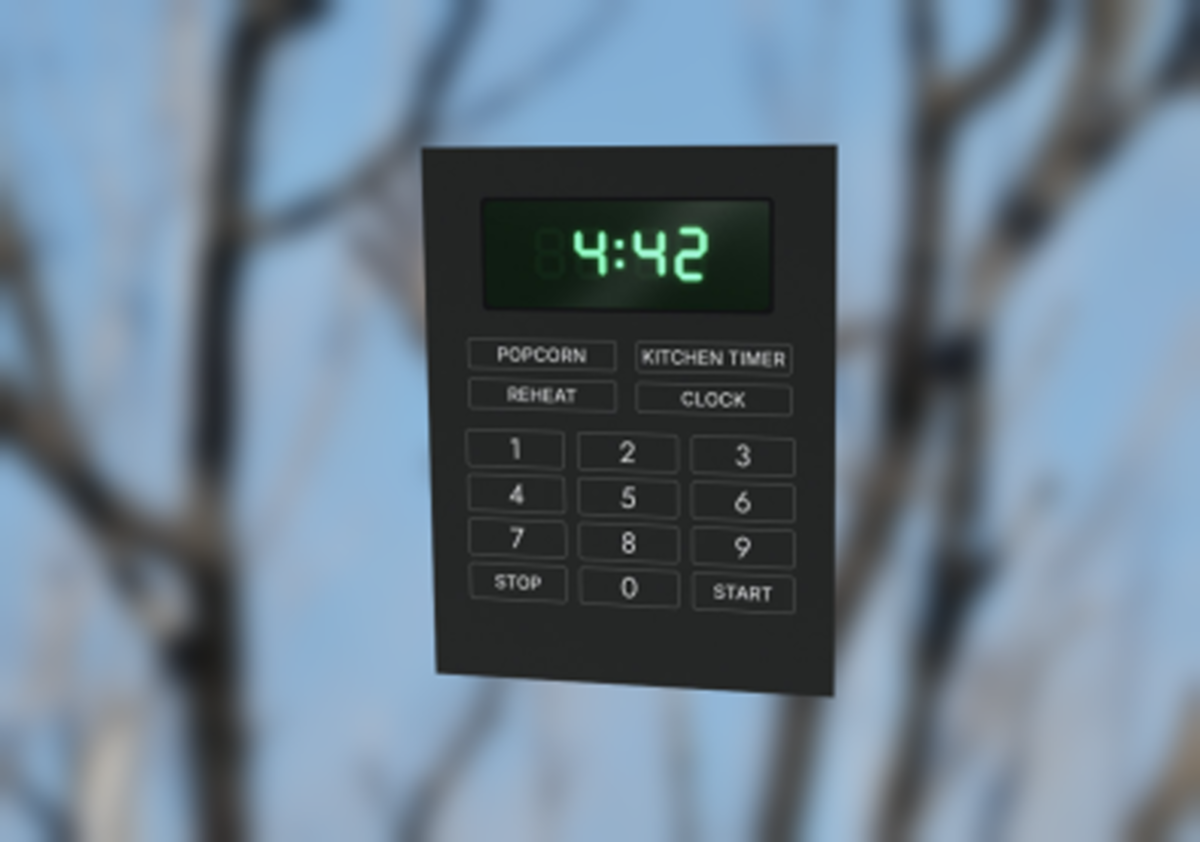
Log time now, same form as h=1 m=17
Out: h=4 m=42
